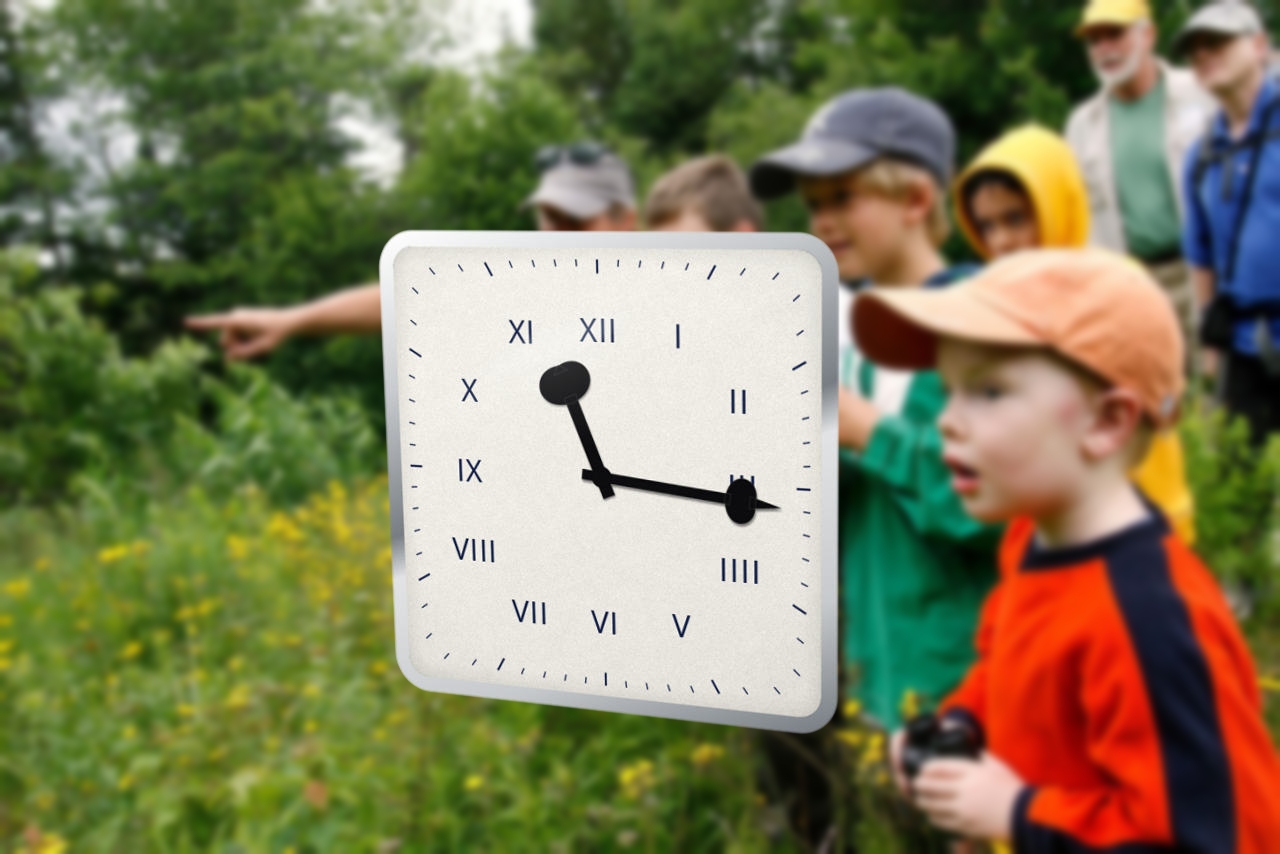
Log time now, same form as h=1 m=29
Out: h=11 m=16
